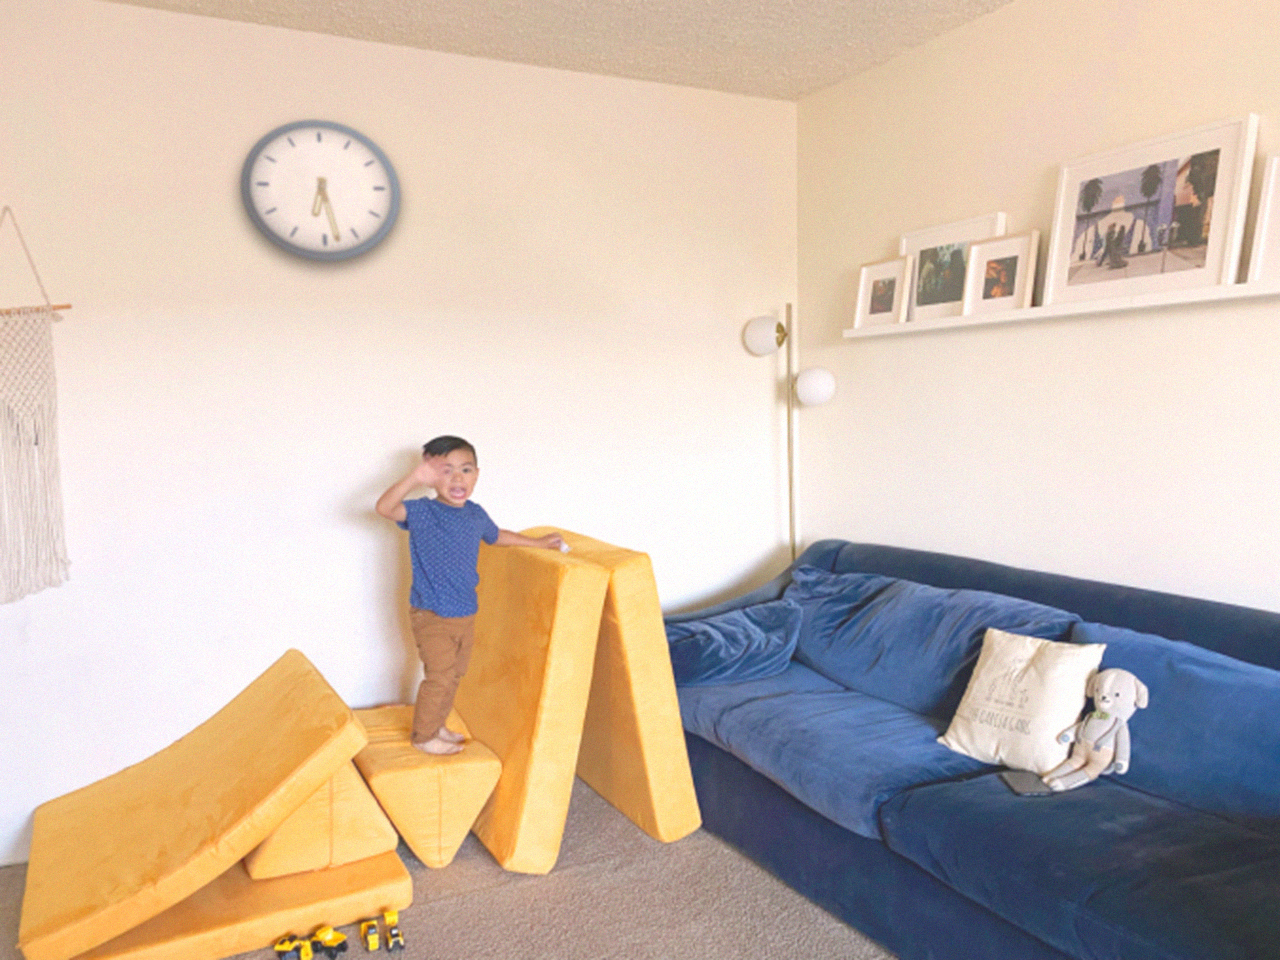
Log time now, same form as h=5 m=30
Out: h=6 m=28
